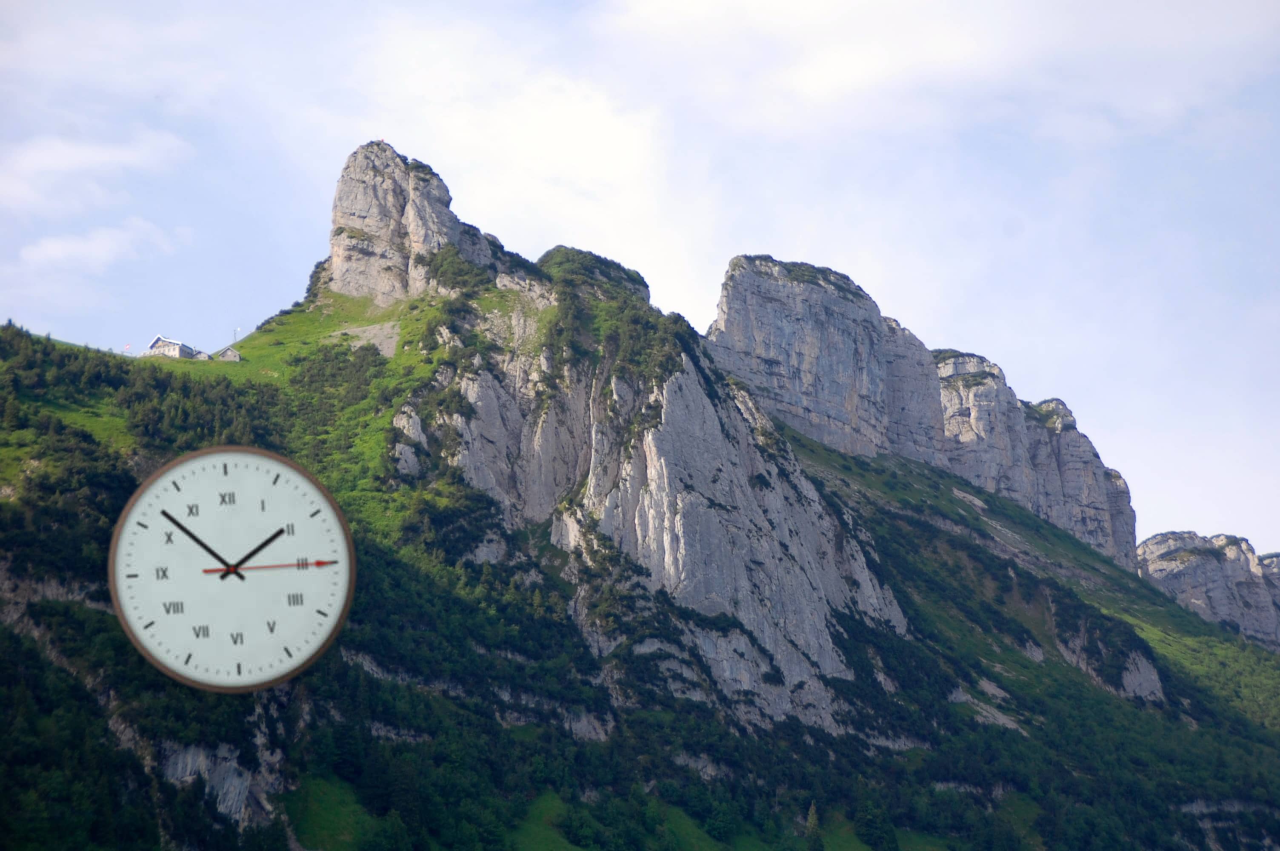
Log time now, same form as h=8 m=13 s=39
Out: h=1 m=52 s=15
